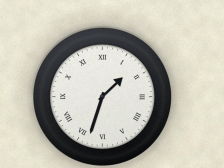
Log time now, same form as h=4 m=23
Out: h=1 m=33
